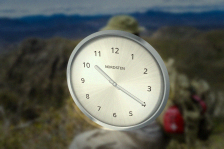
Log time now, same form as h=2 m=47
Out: h=10 m=20
